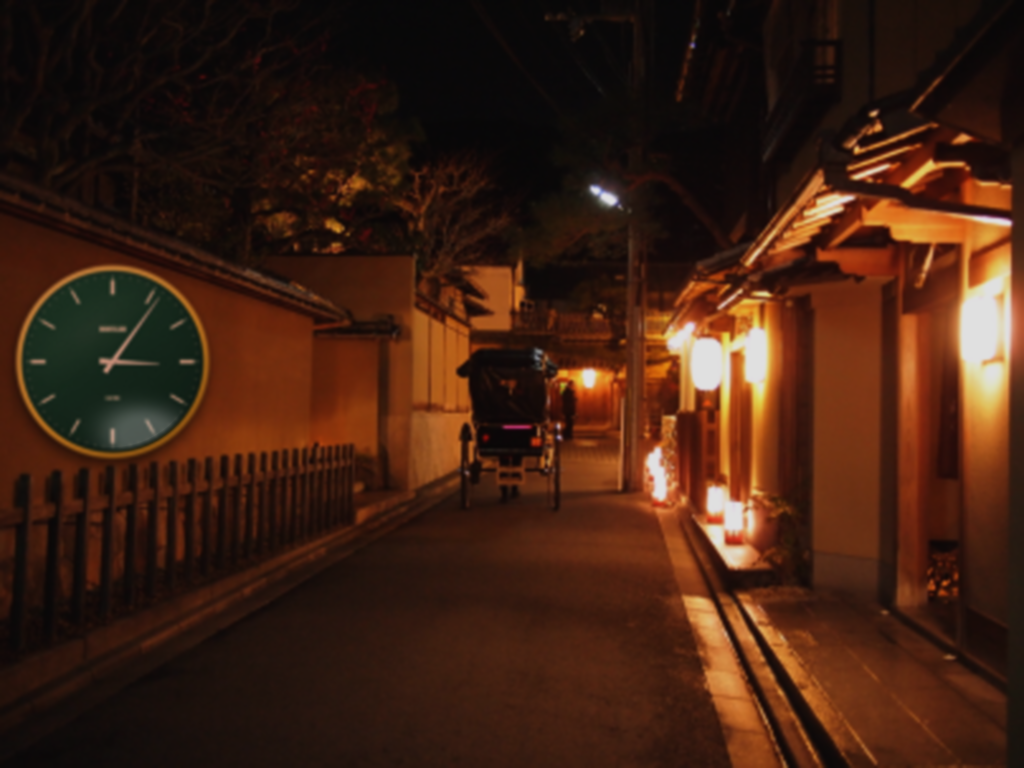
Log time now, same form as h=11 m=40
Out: h=3 m=6
